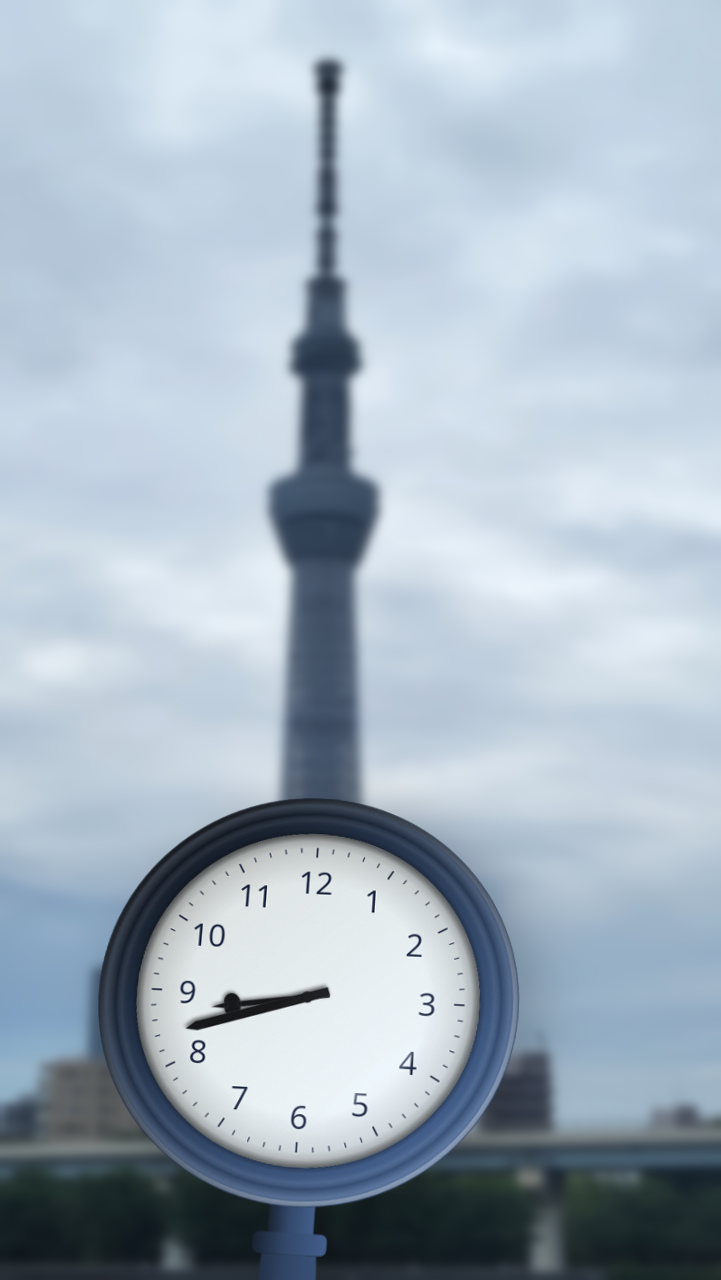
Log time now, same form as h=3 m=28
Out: h=8 m=42
